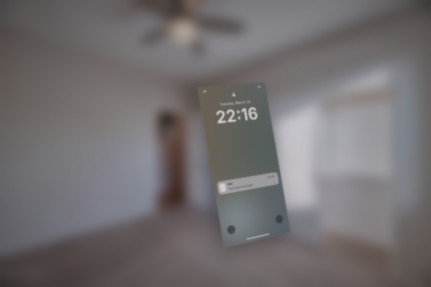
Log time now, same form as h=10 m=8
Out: h=22 m=16
